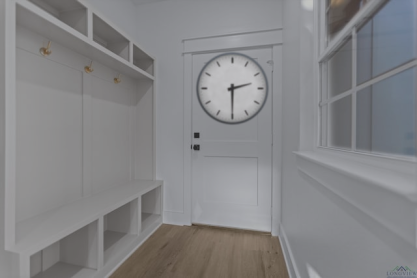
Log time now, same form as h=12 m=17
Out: h=2 m=30
